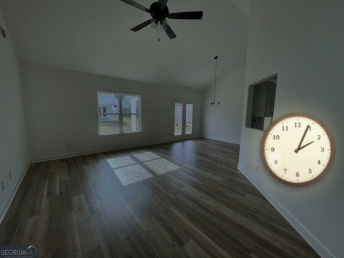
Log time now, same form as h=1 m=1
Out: h=2 m=4
